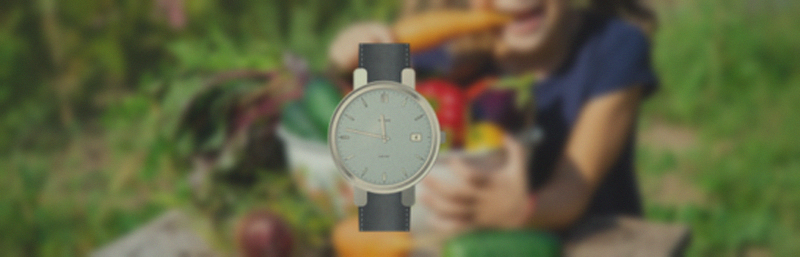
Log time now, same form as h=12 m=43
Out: h=11 m=47
